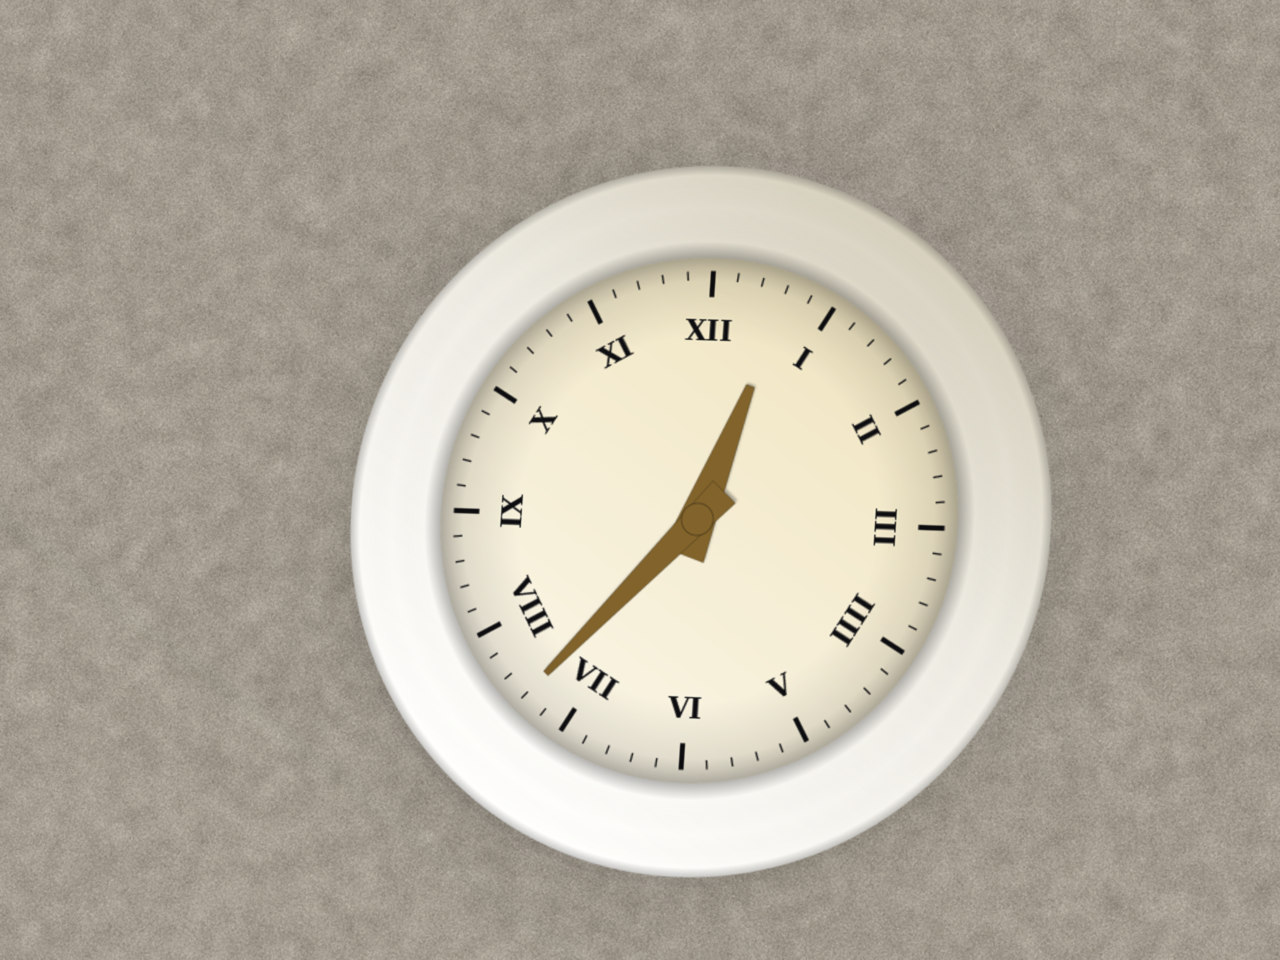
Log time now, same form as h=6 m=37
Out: h=12 m=37
